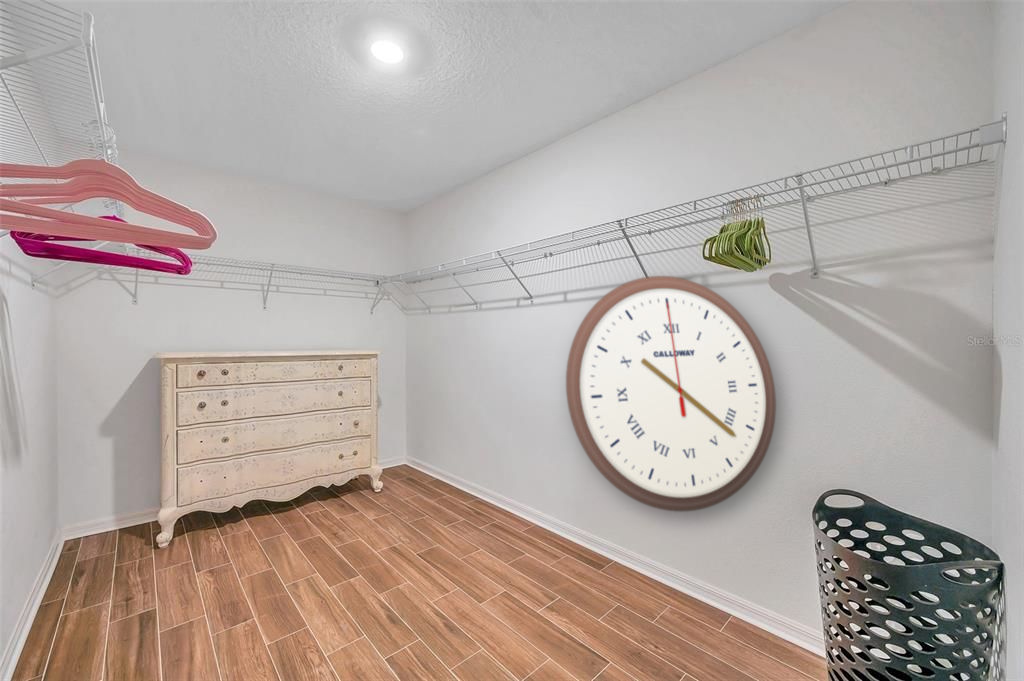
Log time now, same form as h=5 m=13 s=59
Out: h=10 m=22 s=0
